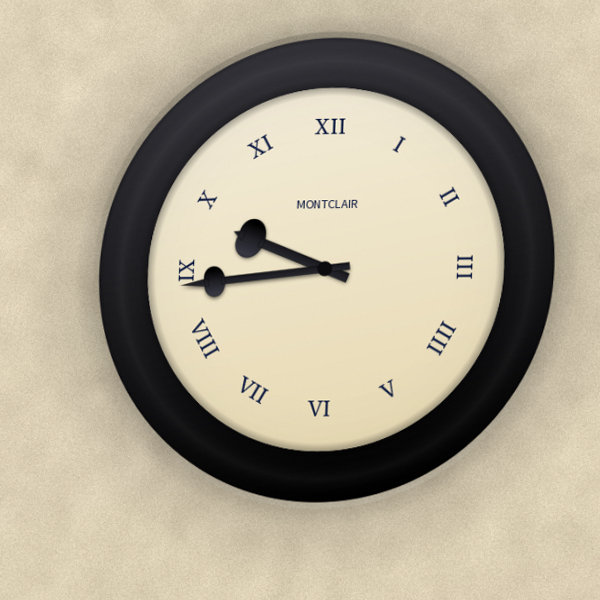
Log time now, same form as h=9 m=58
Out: h=9 m=44
